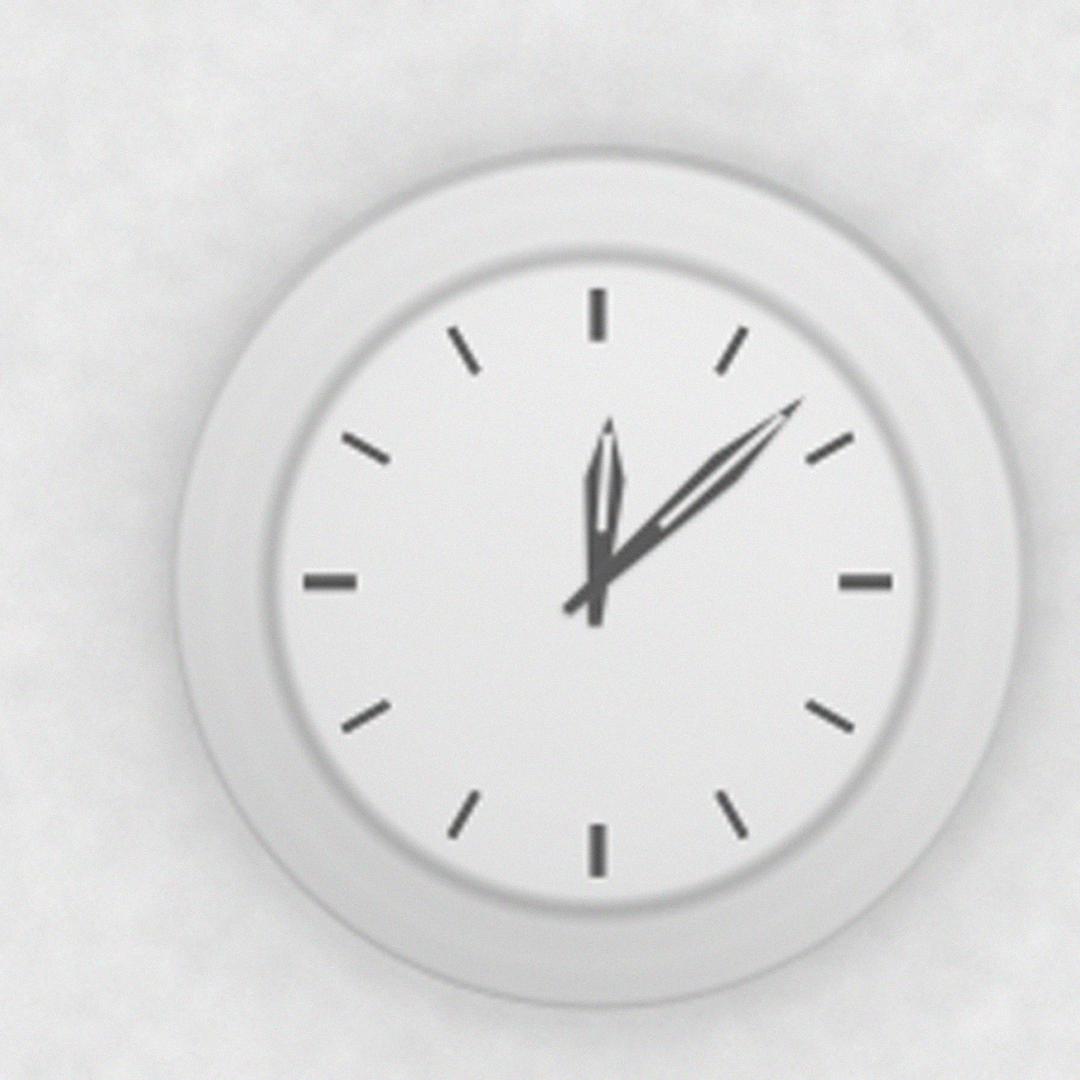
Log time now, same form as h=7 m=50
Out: h=12 m=8
